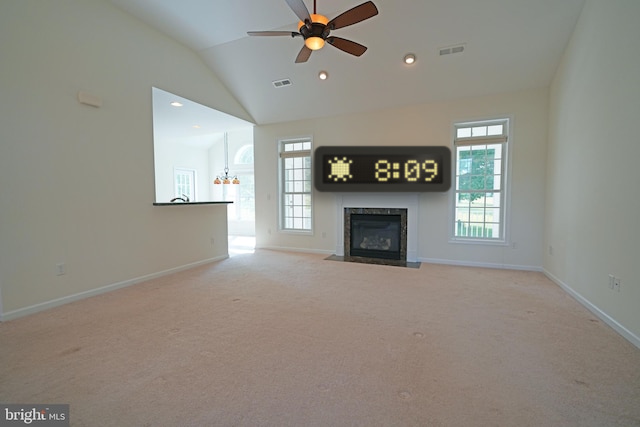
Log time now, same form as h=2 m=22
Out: h=8 m=9
